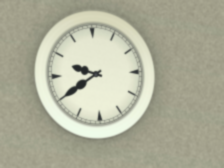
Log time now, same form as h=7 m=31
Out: h=9 m=40
